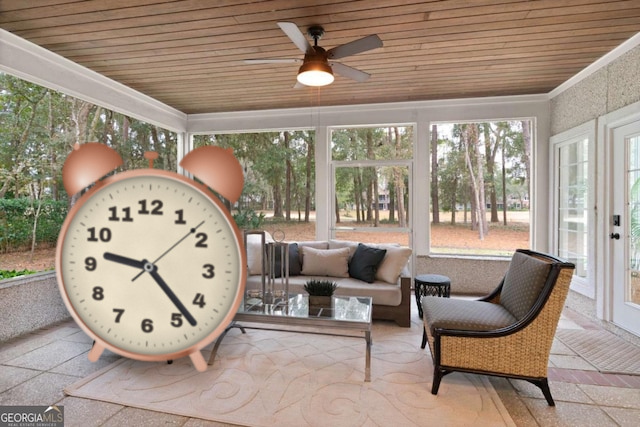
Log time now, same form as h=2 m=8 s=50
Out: h=9 m=23 s=8
